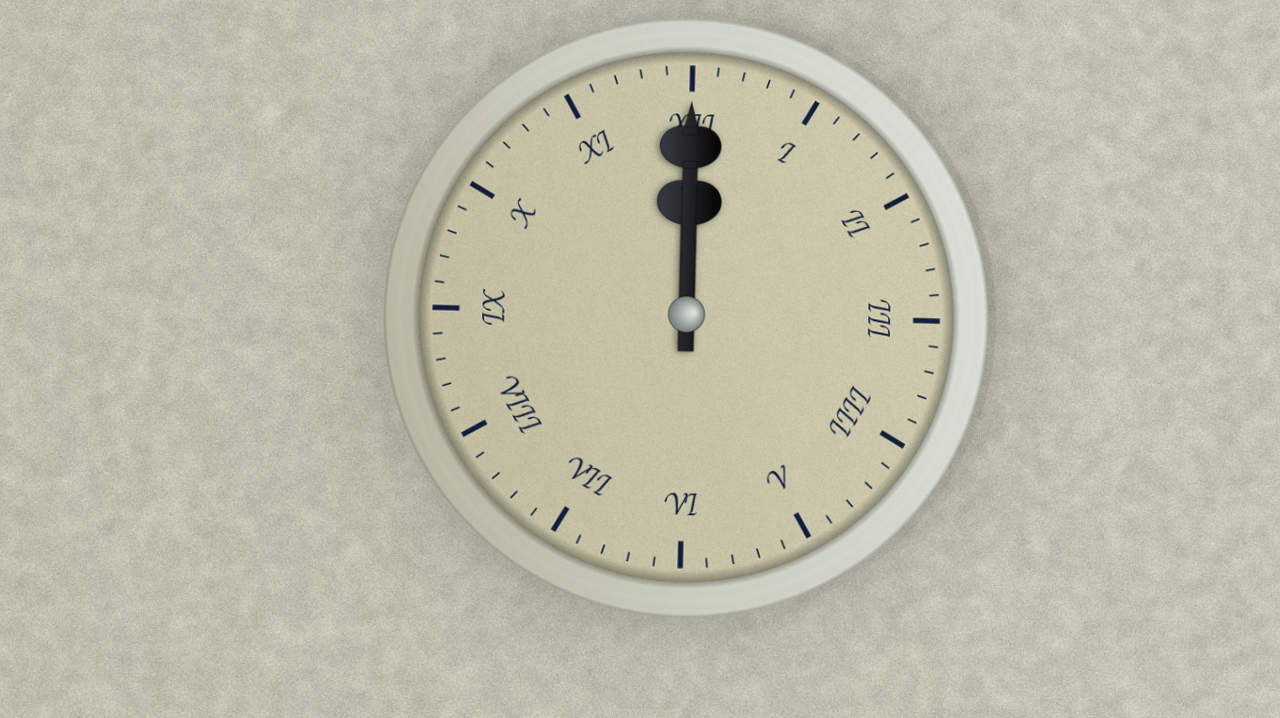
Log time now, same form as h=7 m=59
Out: h=12 m=0
